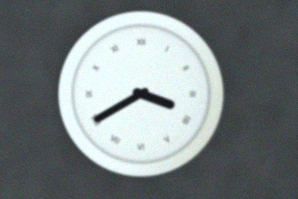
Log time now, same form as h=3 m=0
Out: h=3 m=40
